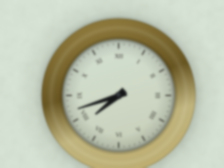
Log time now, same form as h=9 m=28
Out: h=7 m=42
